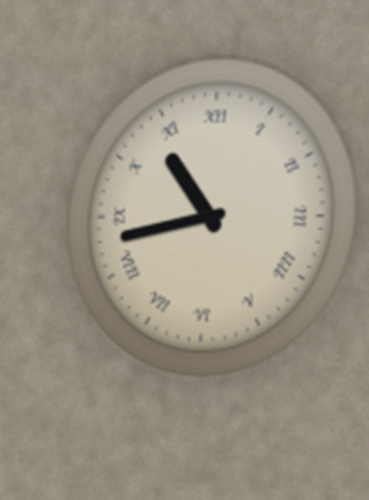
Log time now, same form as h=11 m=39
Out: h=10 m=43
